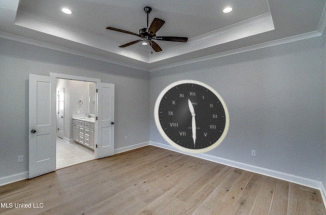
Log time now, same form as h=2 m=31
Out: h=11 m=30
